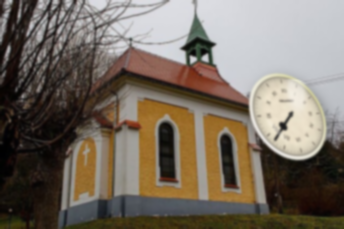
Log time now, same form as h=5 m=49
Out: h=7 m=38
